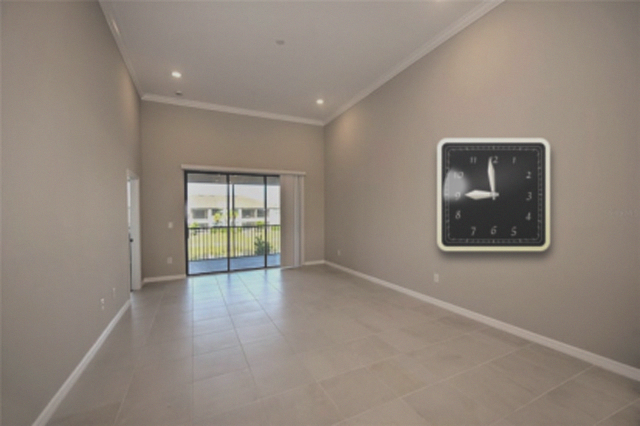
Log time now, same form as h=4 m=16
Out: h=8 m=59
